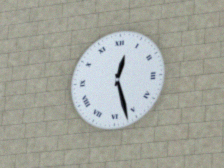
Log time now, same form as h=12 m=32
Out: h=12 m=27
